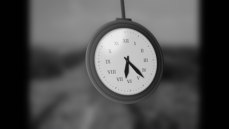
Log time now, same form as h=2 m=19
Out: h=6 m=23
